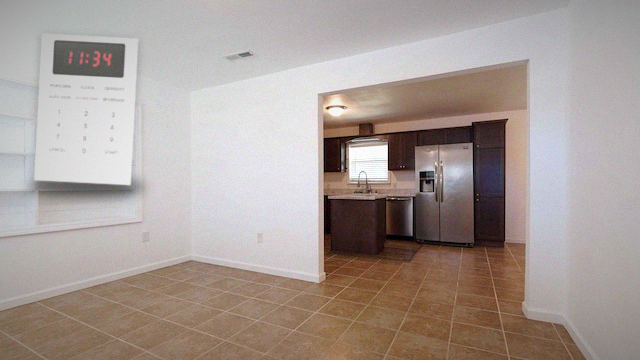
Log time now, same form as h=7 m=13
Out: h=11 m=34
